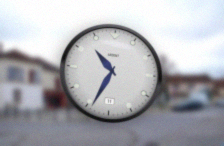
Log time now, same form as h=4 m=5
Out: h=10 m=34
